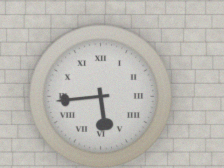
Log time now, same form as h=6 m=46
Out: h=5 m=44
